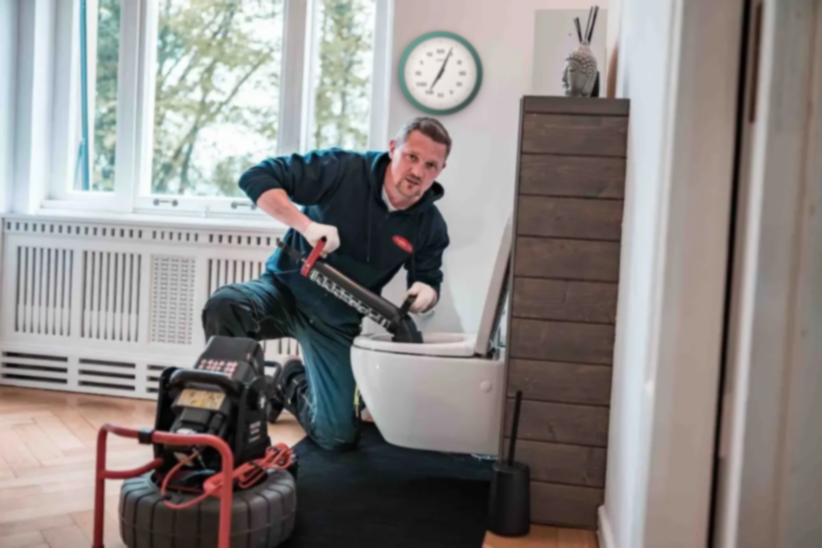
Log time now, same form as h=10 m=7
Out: h=7 m=4
